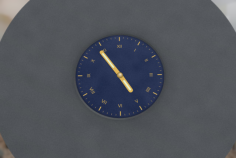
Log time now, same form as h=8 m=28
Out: h=4 m=54
